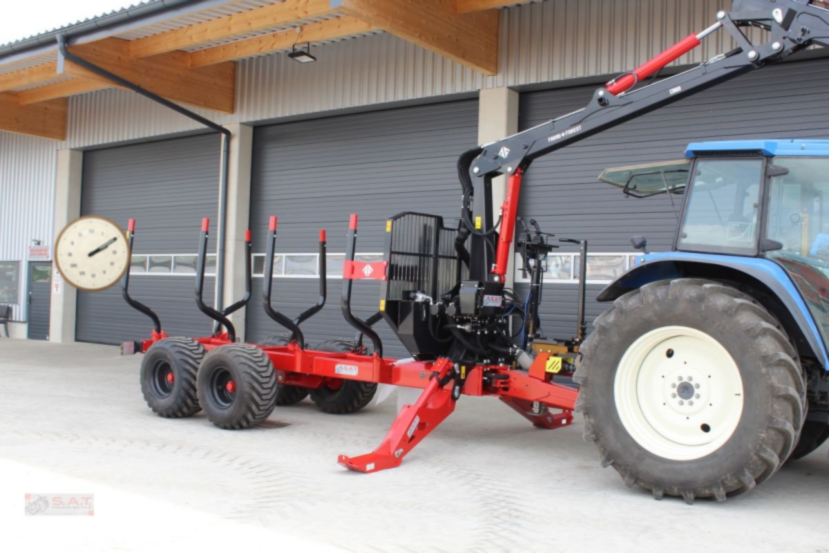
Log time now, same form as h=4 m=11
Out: h=2 m=10
